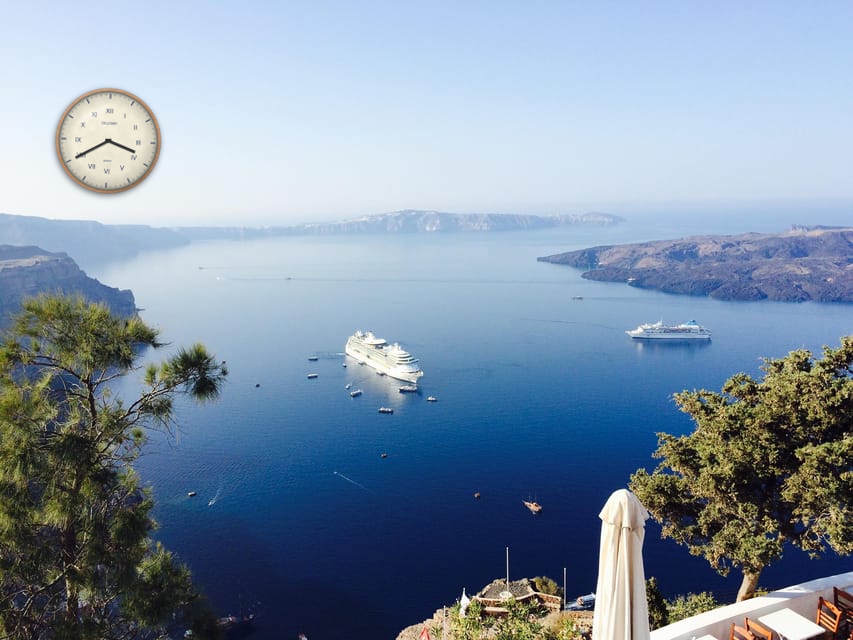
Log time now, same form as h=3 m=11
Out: h=3 m=40
